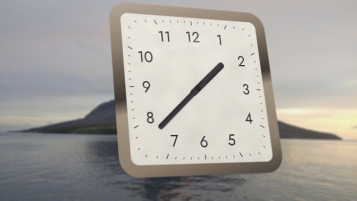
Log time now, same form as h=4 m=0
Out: h=1 m=38
